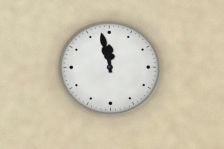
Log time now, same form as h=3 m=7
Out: h=11 m=58
